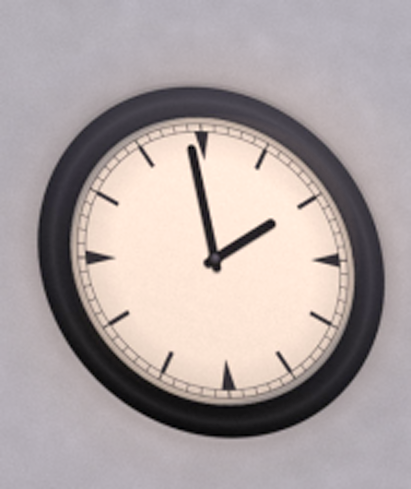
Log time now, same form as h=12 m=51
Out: h=1 m=59
